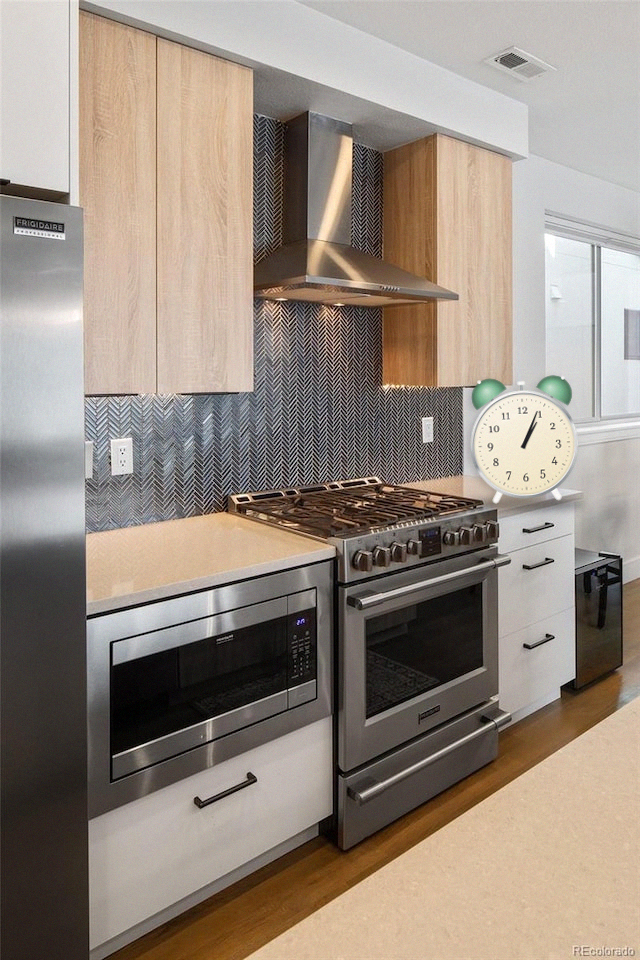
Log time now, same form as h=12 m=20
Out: h=1 m=4
